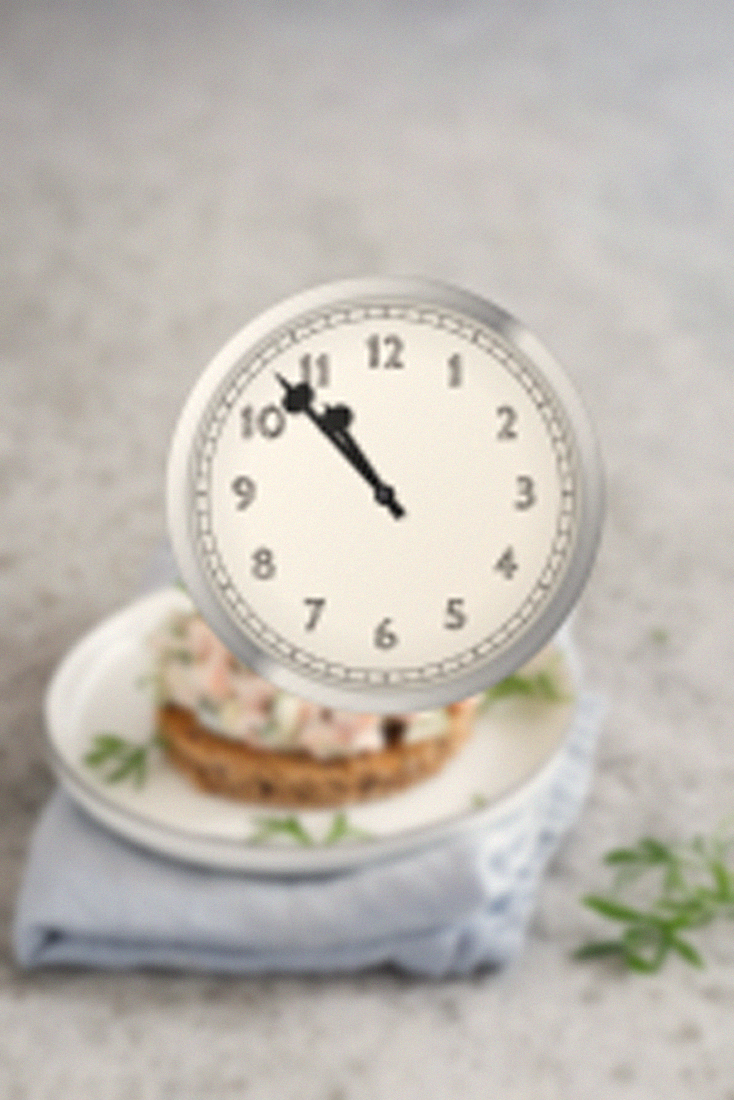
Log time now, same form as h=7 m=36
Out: h=10 m=53
